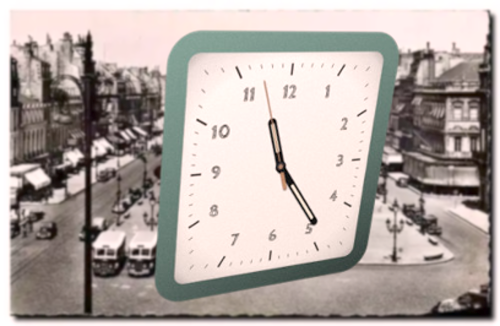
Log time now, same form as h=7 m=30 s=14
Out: h=11 m=23 s=57
